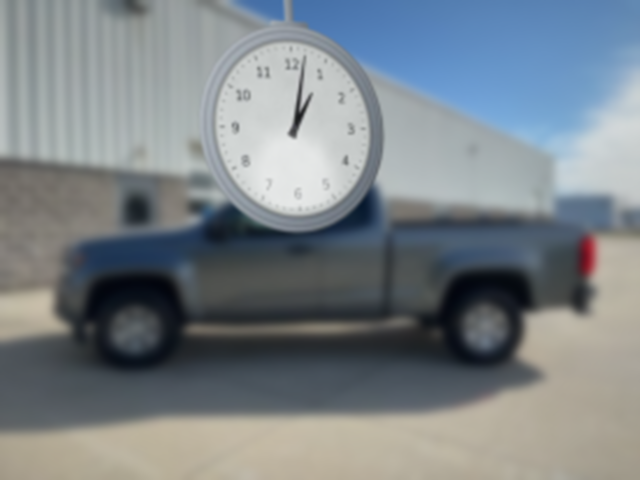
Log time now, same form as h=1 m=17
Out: h=1 m=2
